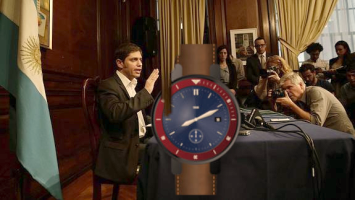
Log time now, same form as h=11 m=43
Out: h=8 m=11
